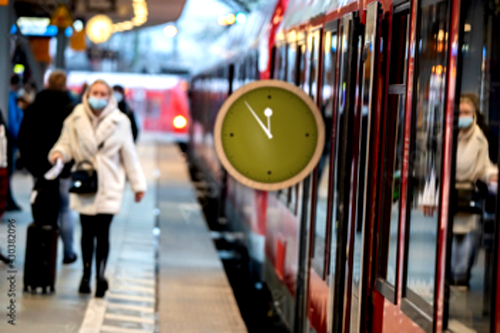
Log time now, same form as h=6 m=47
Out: h=11 m=54
